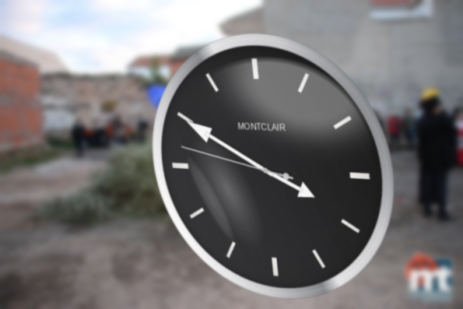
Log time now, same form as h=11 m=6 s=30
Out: h=3 m=49 s=47
